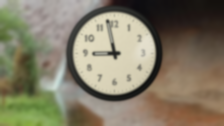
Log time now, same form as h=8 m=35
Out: h=8 m=58
